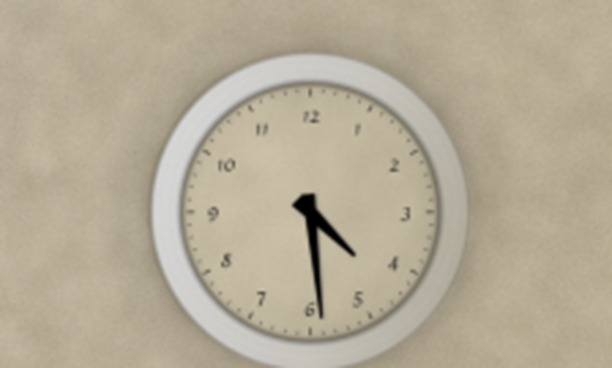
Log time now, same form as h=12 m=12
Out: h=4 m=29
